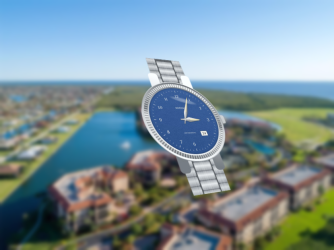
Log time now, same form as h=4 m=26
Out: h=3 m=4
